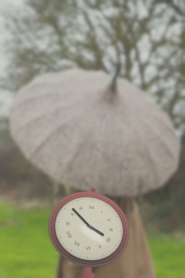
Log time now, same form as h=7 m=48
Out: h=3 m=52
